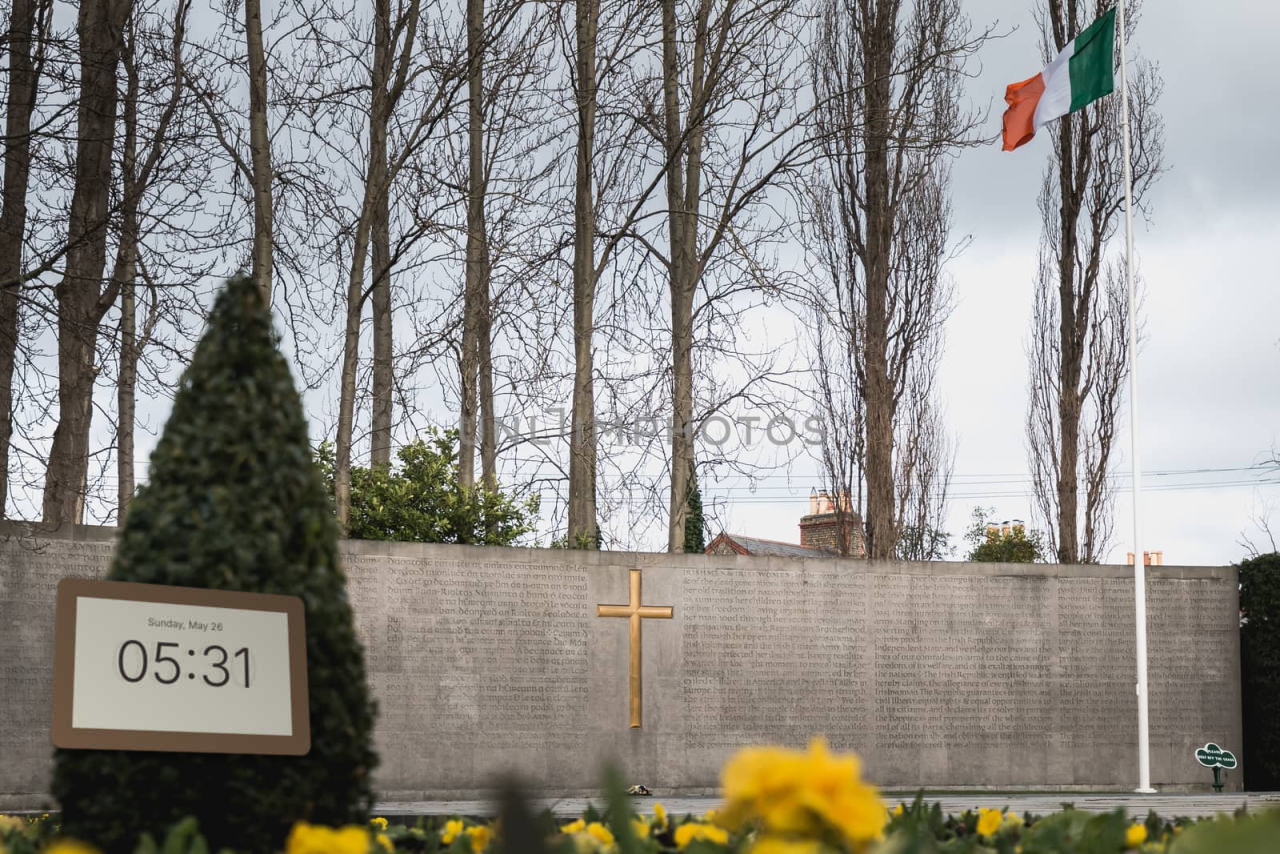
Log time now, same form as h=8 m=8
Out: h=5 m=31
